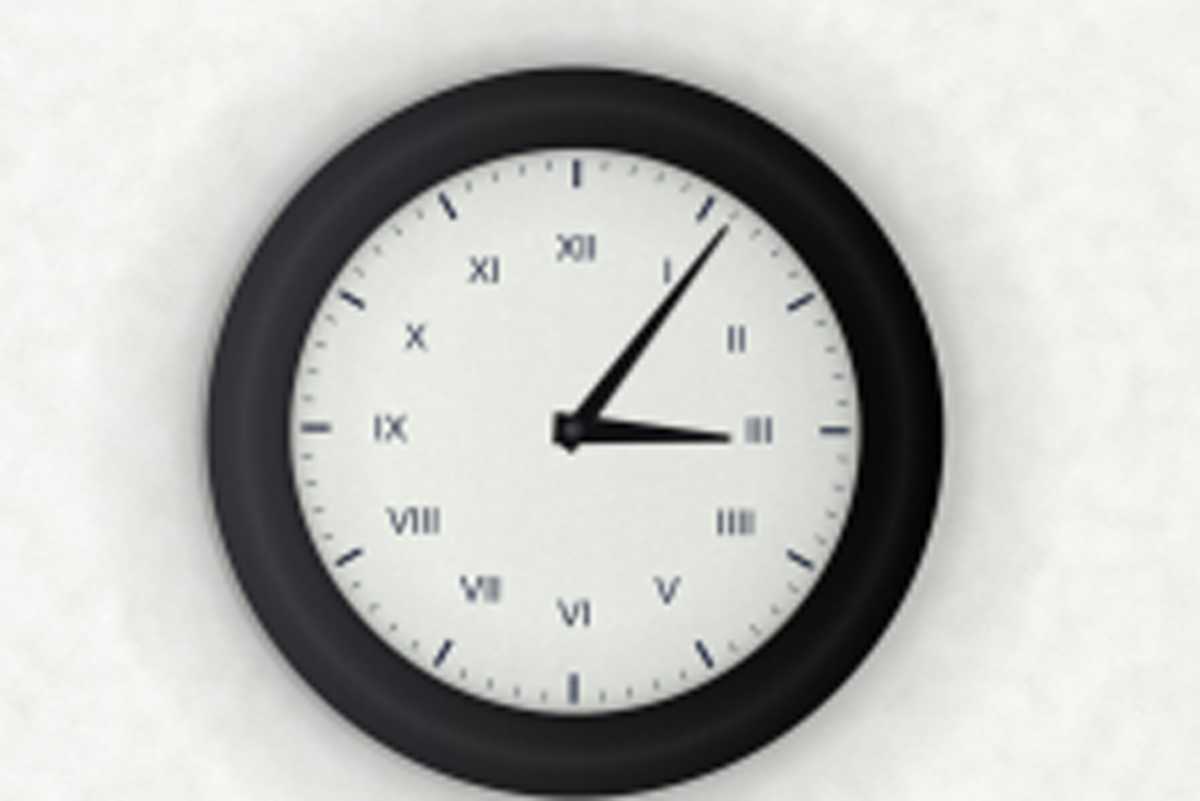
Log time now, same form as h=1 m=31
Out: h=3 m=6
